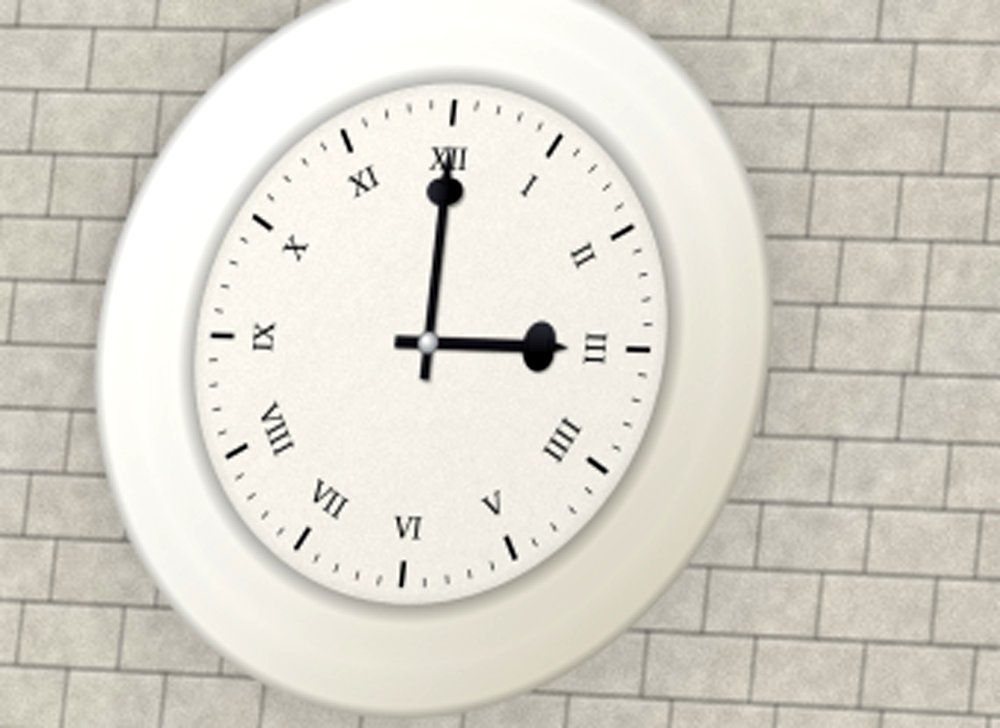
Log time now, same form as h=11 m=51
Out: h=3 m=0
